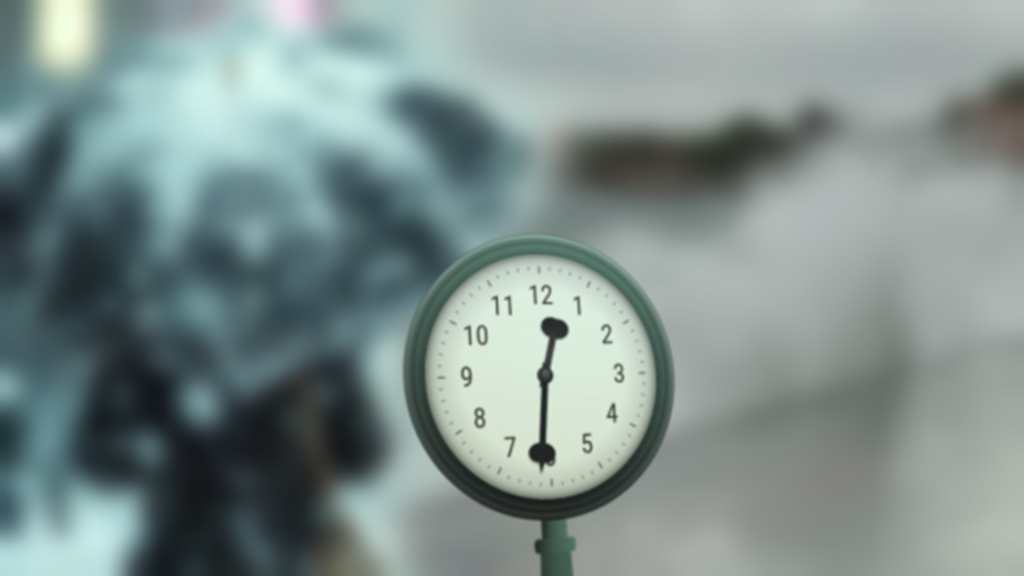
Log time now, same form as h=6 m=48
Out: h=12 m=31
